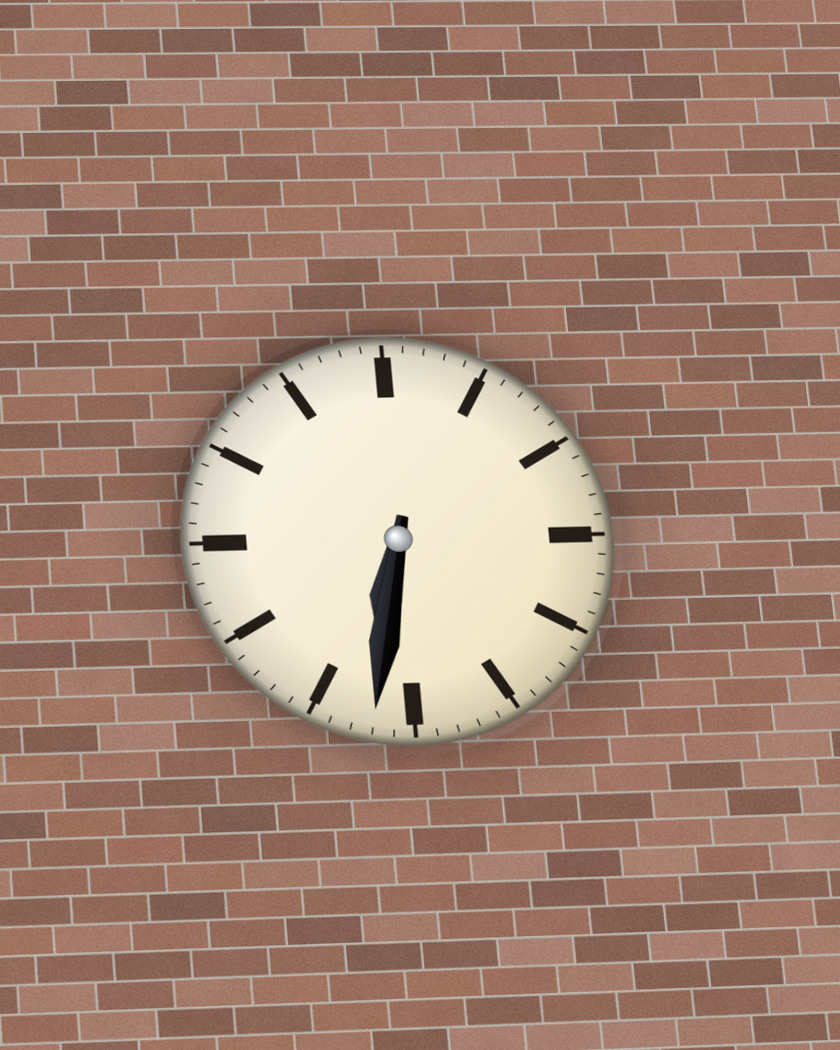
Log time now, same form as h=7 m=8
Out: h=6 m=32
